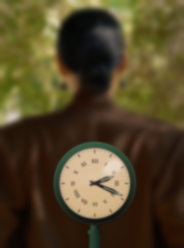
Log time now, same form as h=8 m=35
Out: h=2 m=19
